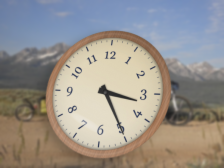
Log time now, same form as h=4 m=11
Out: h=3 m=25
